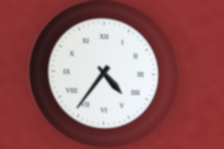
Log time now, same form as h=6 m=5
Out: h=4 m=36
